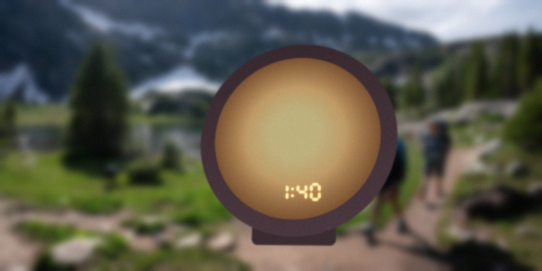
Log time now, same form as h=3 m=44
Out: h=1 m=40
